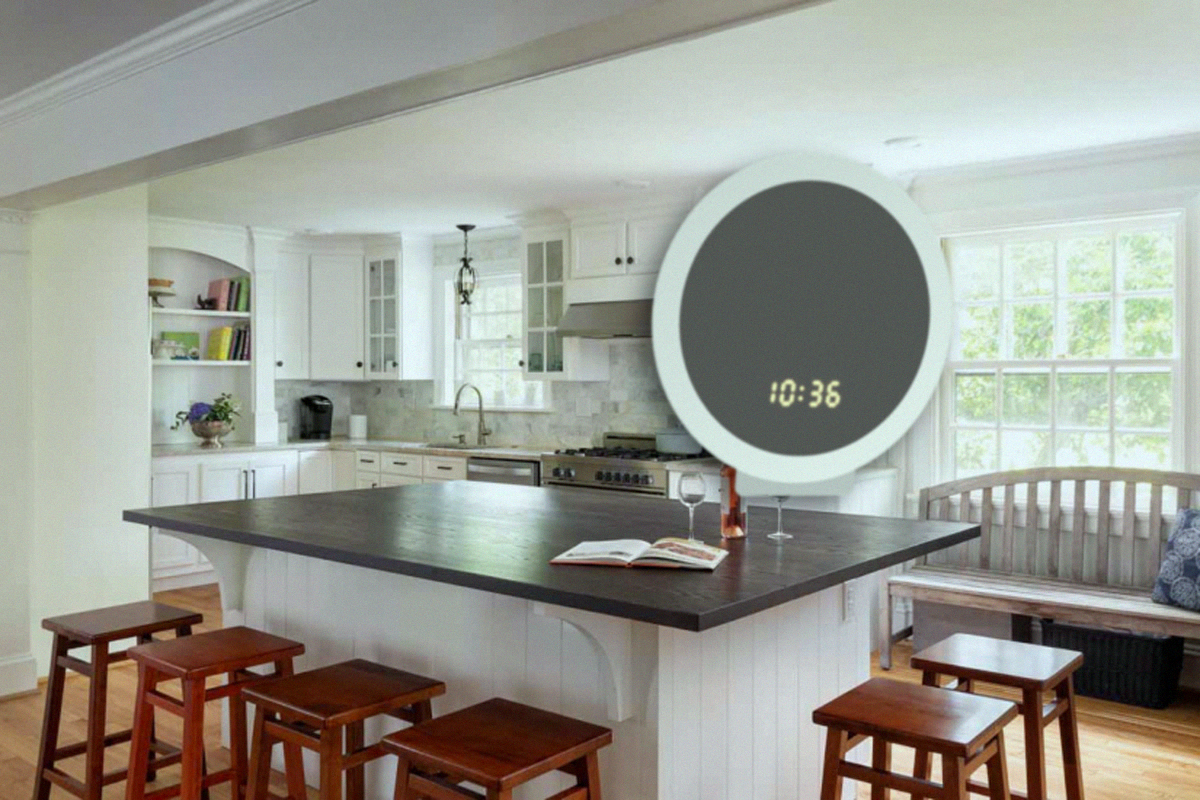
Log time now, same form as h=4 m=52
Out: h=10 m=36
